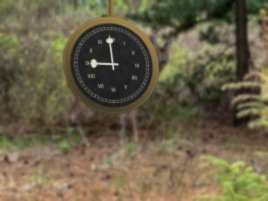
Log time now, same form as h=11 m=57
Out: h=8 m=59
